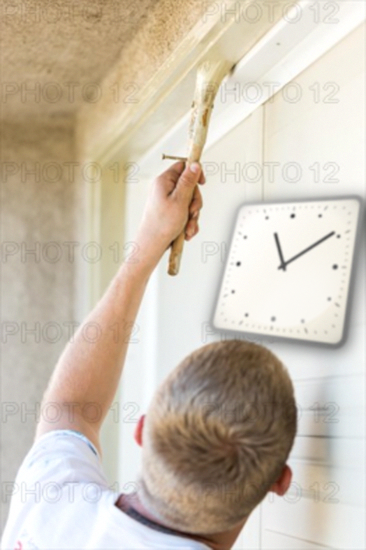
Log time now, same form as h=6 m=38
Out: h=11 m=9
